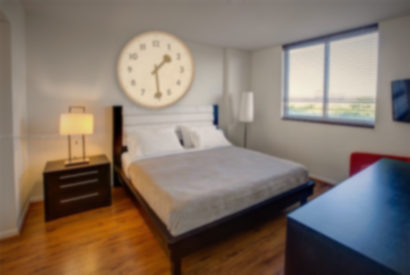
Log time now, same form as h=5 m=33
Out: h=1 m=29
